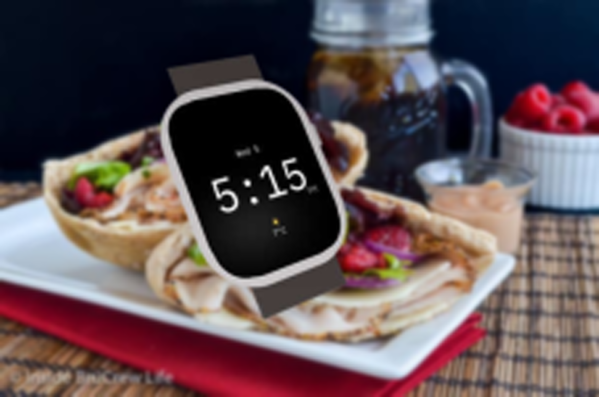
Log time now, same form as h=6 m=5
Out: h=5 m=15
